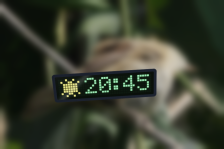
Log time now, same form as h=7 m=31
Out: h=20 m=45
